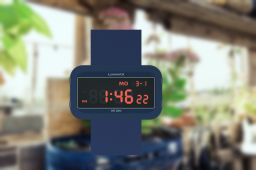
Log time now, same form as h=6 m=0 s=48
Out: h=1 m=46 s=22
